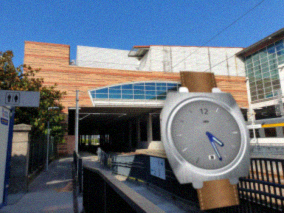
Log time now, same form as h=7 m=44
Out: h=4 m=27
